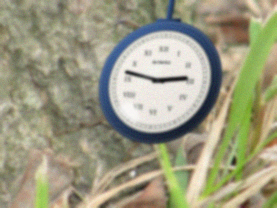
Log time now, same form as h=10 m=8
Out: h=2 m=47
